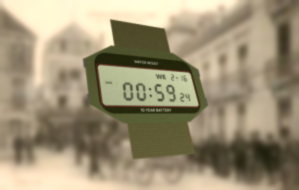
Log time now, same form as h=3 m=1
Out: h=0 m=59
